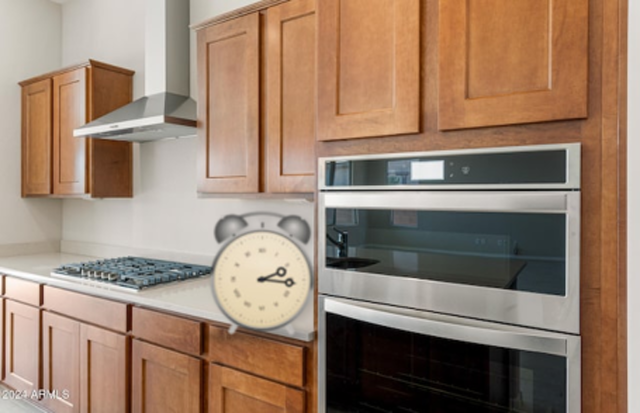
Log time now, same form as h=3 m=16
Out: h=2 m=16
